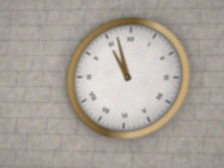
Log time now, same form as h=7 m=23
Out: h=10 m=57
